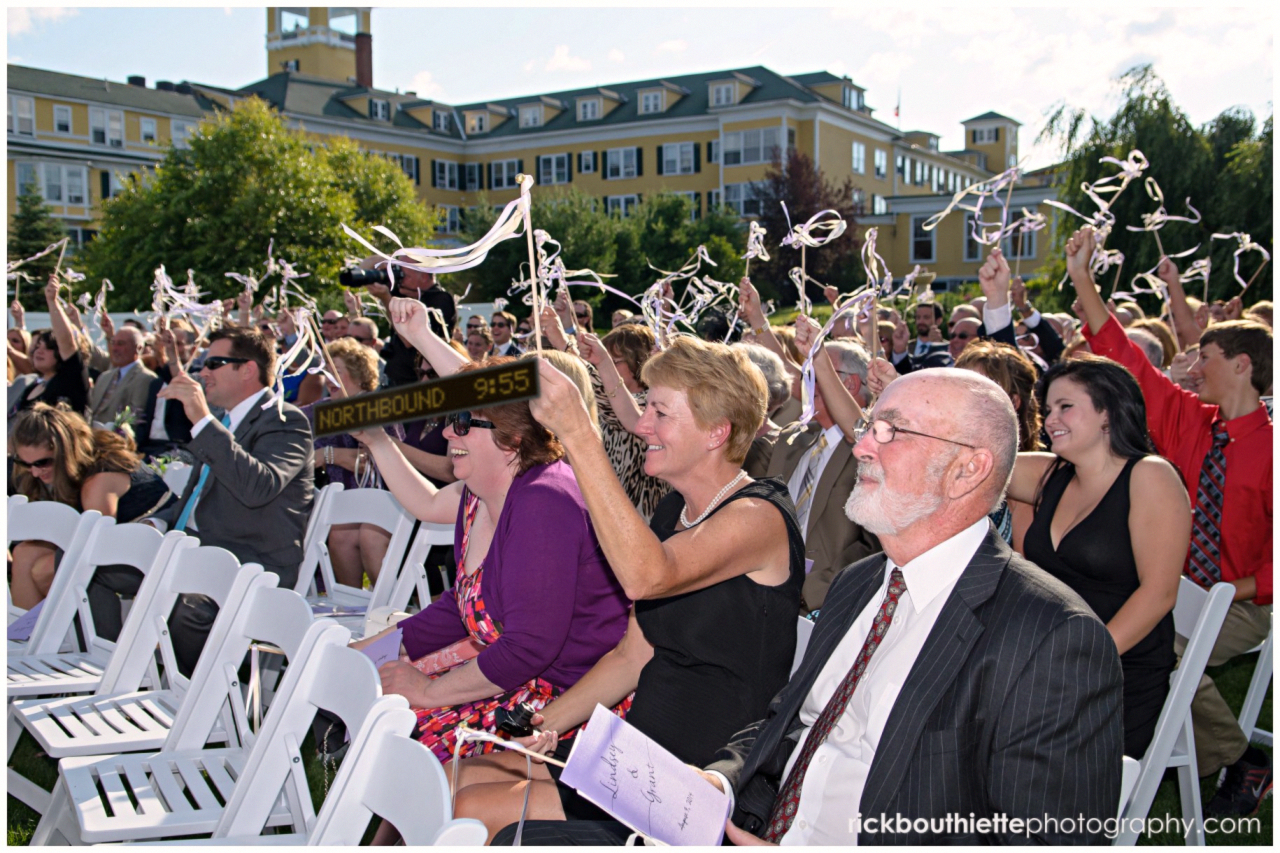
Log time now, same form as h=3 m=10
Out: h=9 m=55
